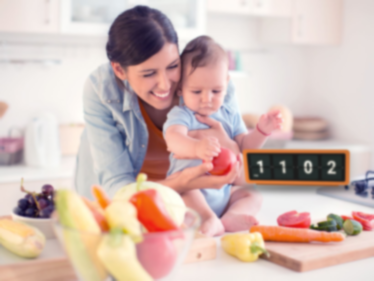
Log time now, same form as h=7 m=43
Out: h=11 m=2
